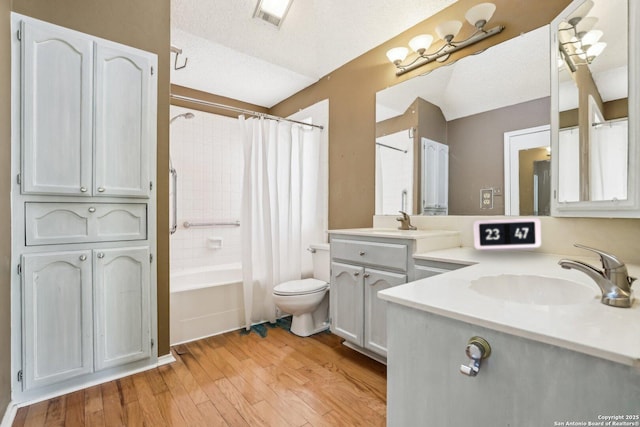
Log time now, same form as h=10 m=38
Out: h=23 m=47
